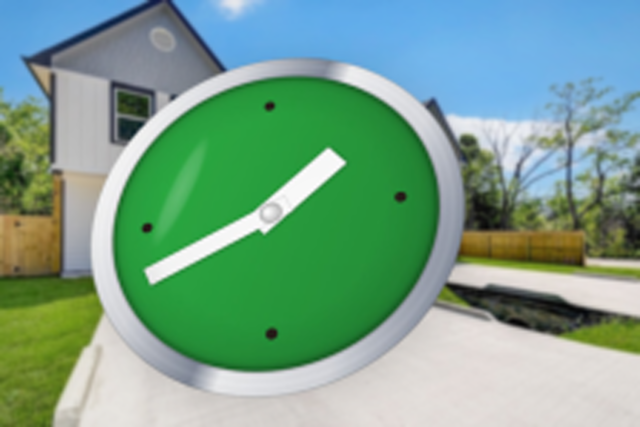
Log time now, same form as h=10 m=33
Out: h=1 m=41
